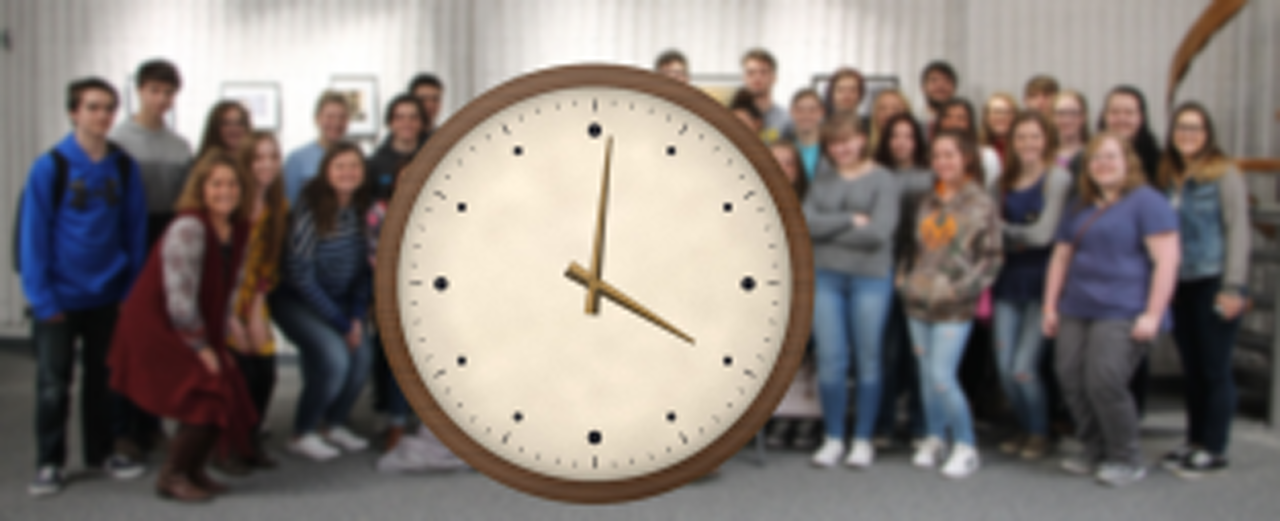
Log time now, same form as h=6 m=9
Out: h=4 m=1
